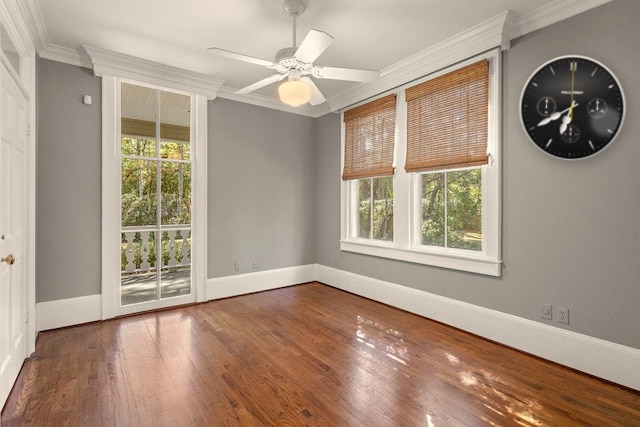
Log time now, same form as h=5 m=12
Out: h=6 m=40
